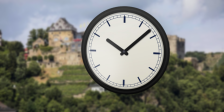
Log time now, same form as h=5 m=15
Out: h=10 m=8
